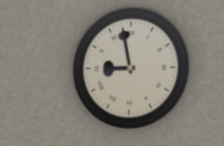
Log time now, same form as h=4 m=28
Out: h=8 m=58
